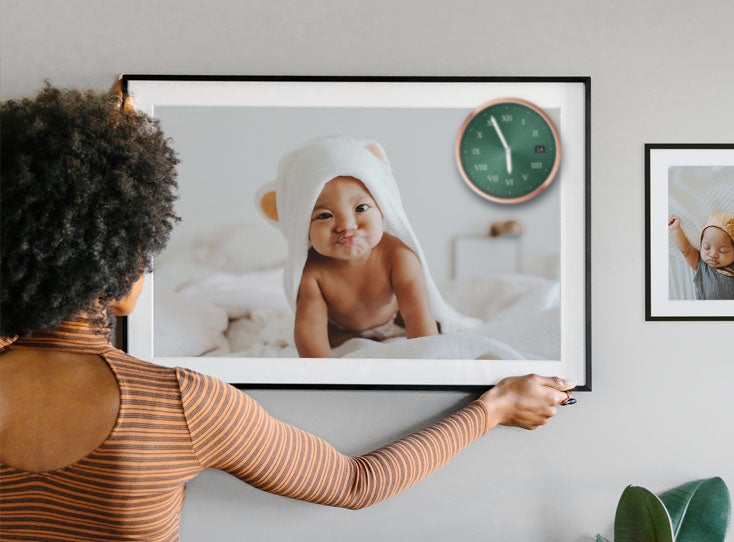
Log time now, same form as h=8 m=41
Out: h=5 m=56
